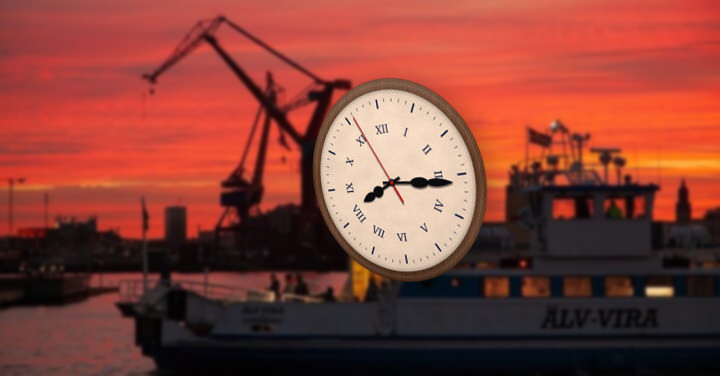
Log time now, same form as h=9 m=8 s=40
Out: h=8 m=15 s=56
